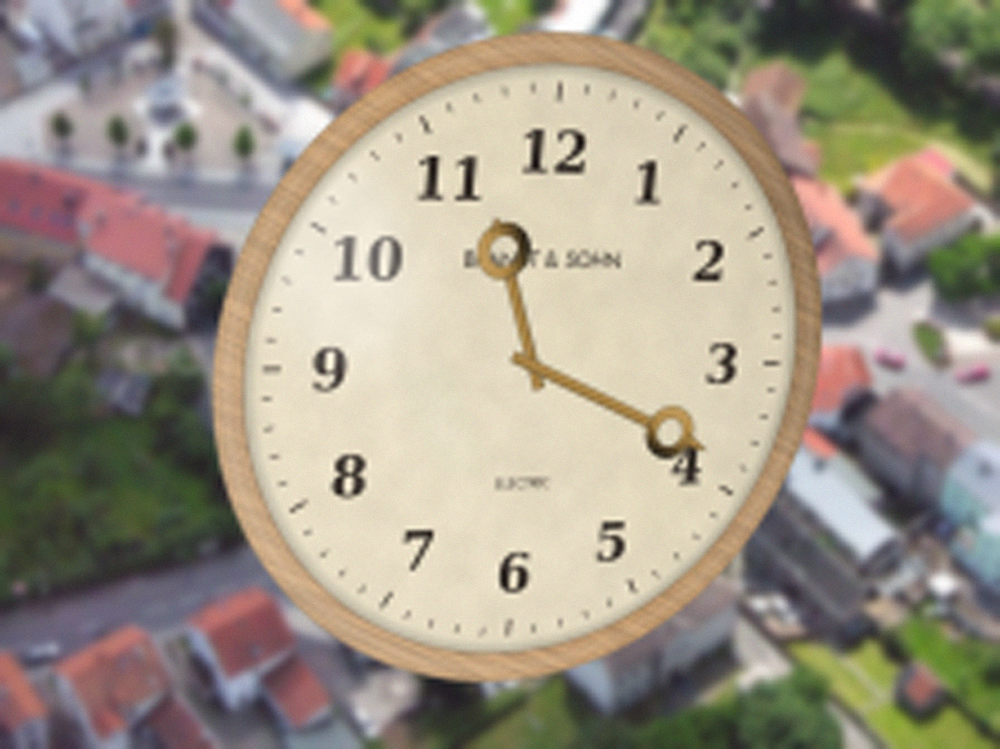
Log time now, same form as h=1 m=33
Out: h=11 m=19
